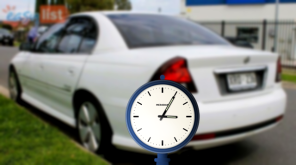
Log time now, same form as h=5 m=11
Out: h=3 m=5
